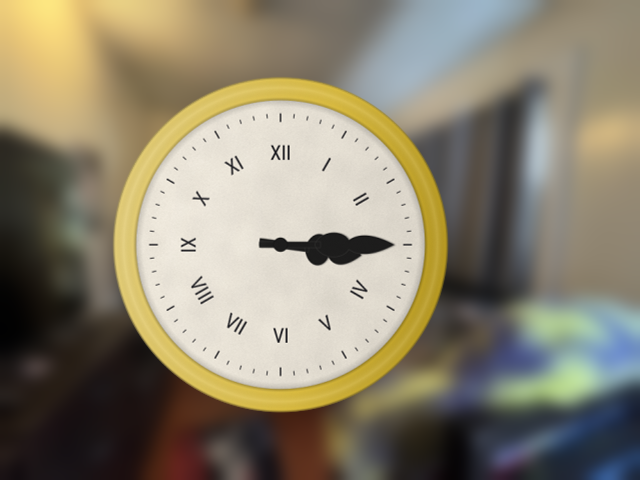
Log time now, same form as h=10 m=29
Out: h=3 m=15
